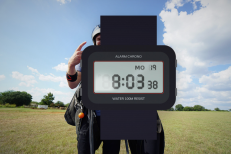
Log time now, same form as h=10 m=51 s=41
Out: h=8 m=3 s=38
